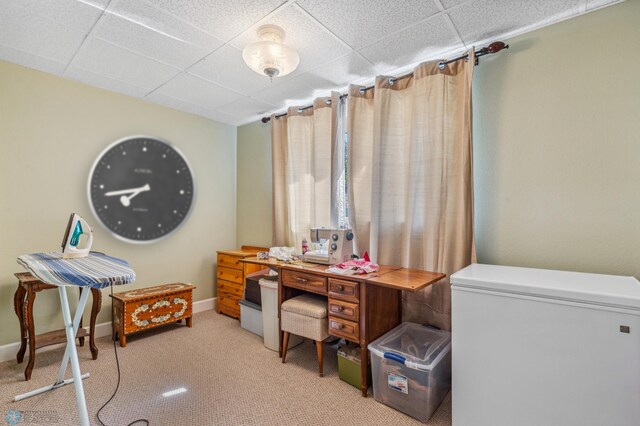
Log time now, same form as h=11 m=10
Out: h=7 m=43
